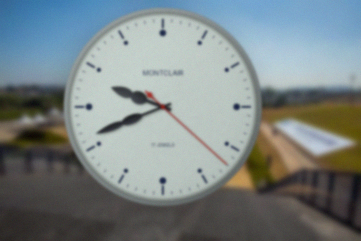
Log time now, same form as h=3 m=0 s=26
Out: h=9 m=41 s=22
